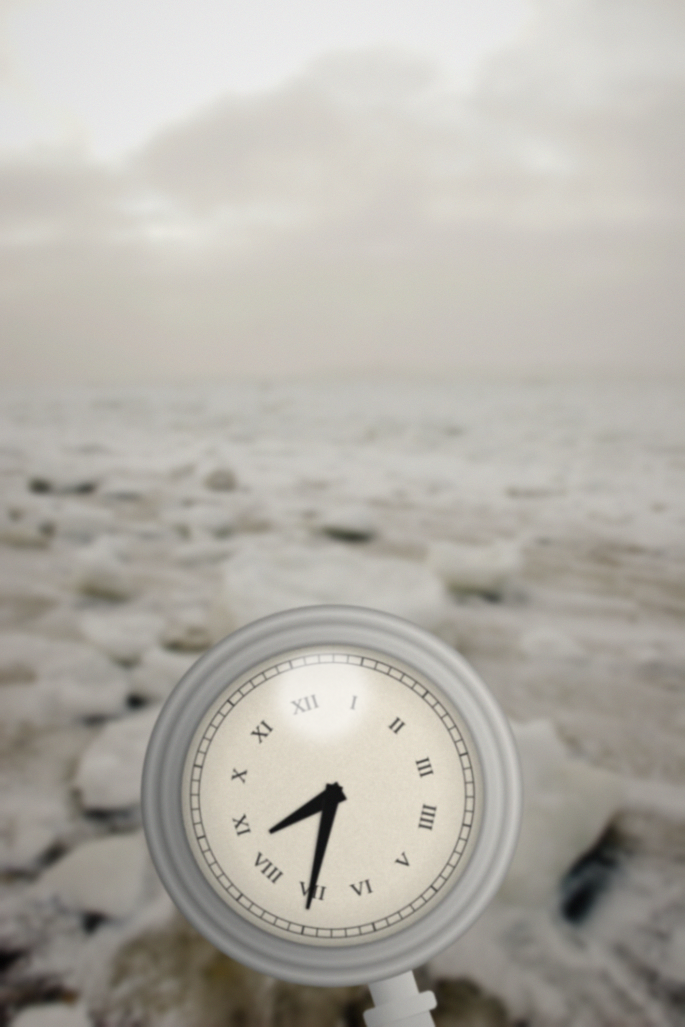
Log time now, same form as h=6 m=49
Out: h=8 m=35
